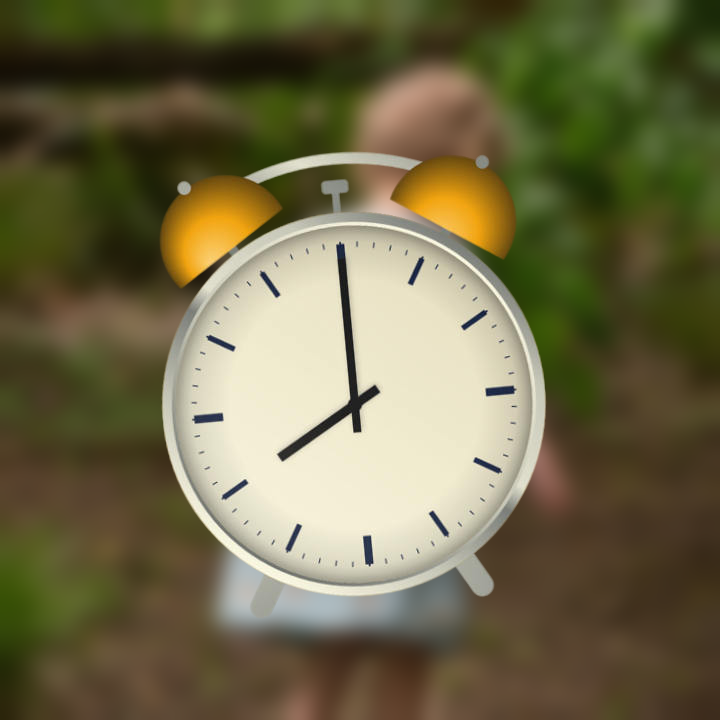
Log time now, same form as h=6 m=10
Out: h=8 m=0
